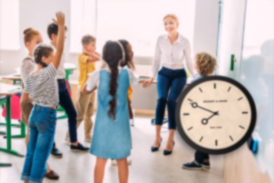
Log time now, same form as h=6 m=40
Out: h=7 m=49
